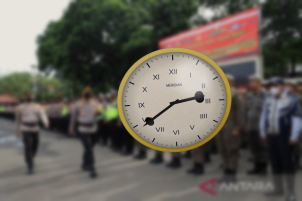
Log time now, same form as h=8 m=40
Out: h=2 m=39
